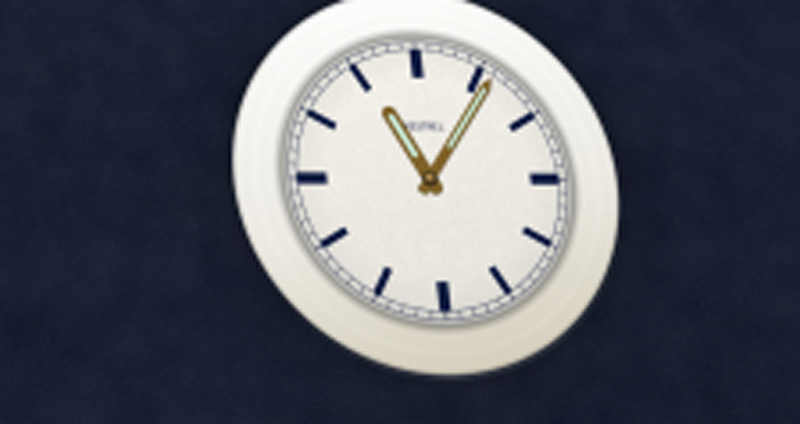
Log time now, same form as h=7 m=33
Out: h=11 m=6
